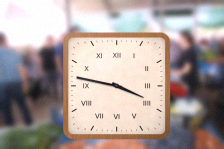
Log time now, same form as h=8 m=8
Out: h=3 m=47
